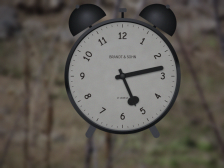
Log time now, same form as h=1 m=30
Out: h=5 m=13
